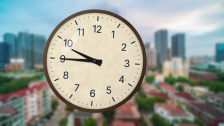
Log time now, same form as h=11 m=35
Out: h=9 m=45
